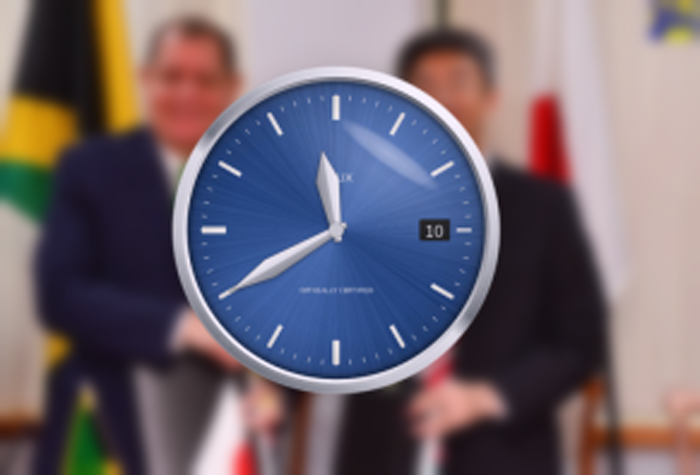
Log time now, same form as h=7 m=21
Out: h=11 m=40
